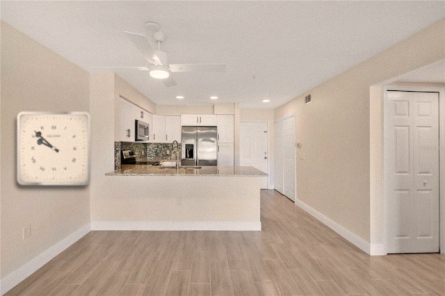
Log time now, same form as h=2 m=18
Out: h=9 m=52
